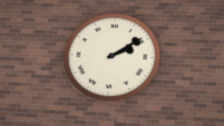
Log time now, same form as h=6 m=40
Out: h=2 m=9
